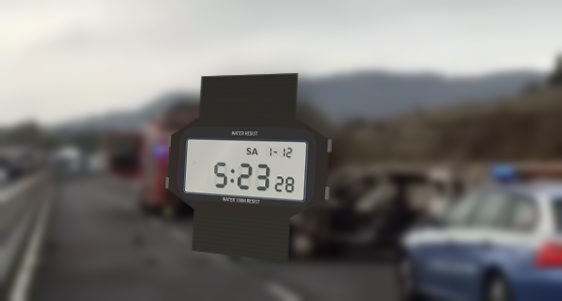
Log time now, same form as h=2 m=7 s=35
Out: h=5 m=23 s=28
